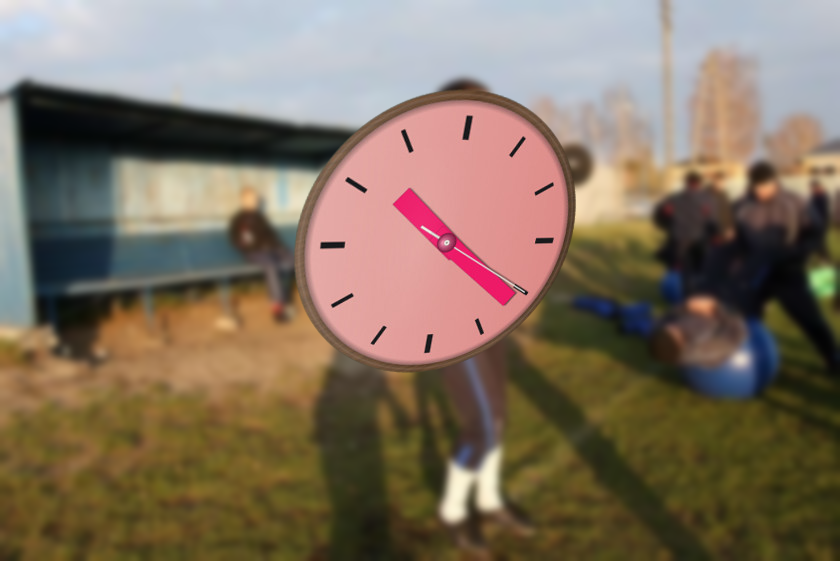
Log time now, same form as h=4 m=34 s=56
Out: h=10 m=21 s=20
